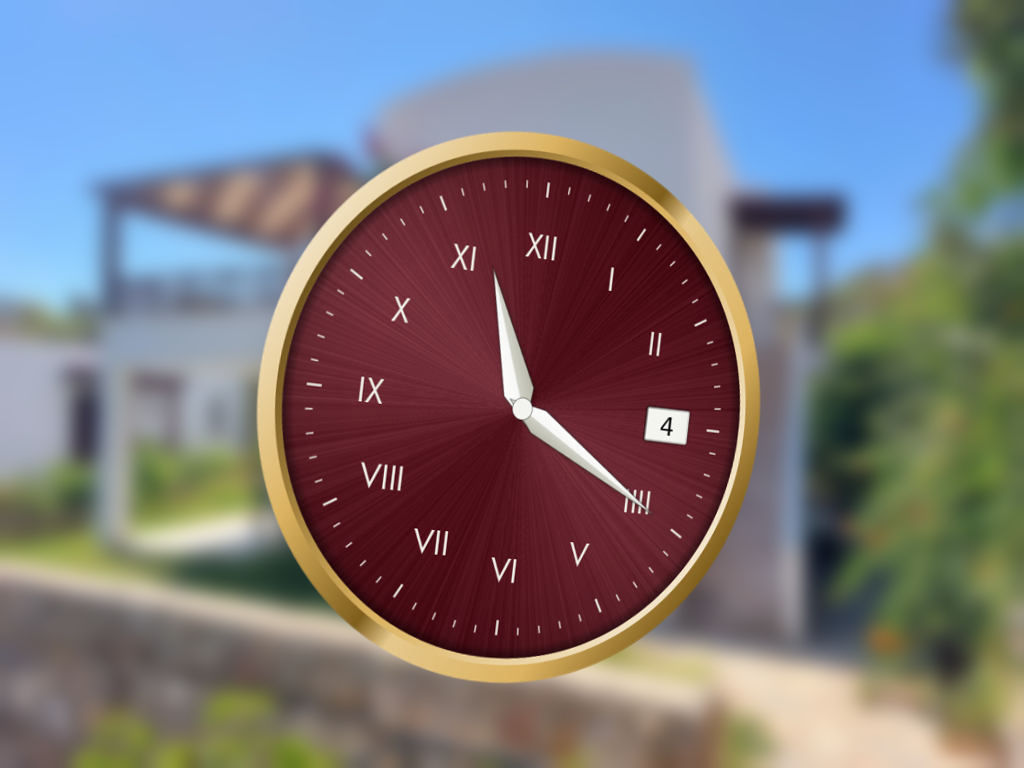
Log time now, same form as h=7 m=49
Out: h=11 m=20
